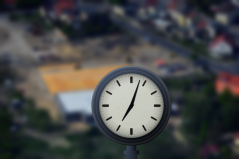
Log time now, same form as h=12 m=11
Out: h=7 m=3
